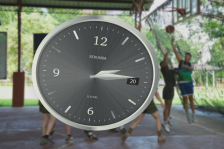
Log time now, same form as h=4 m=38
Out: h=2 m=14
